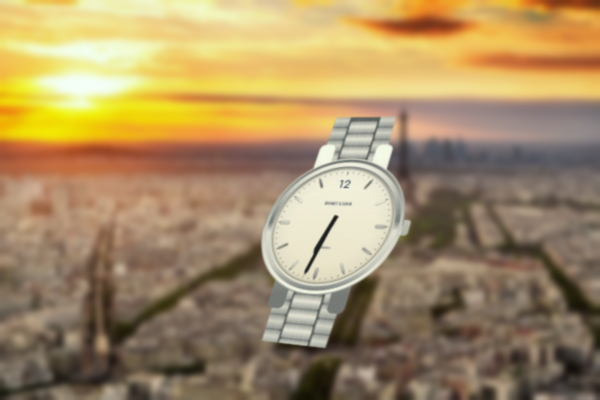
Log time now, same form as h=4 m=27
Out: h=6 m=32
